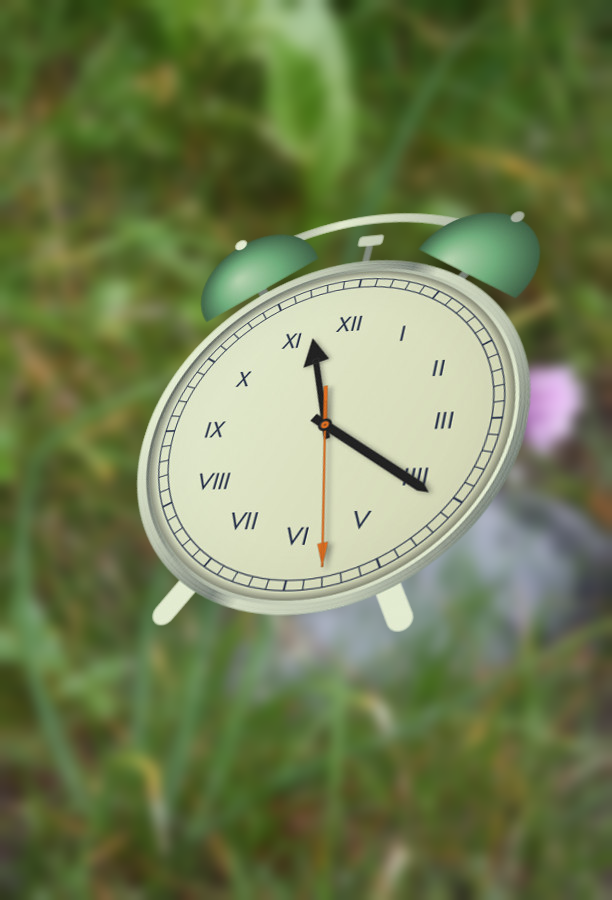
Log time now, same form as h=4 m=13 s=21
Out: h=11 m=20 s=28
